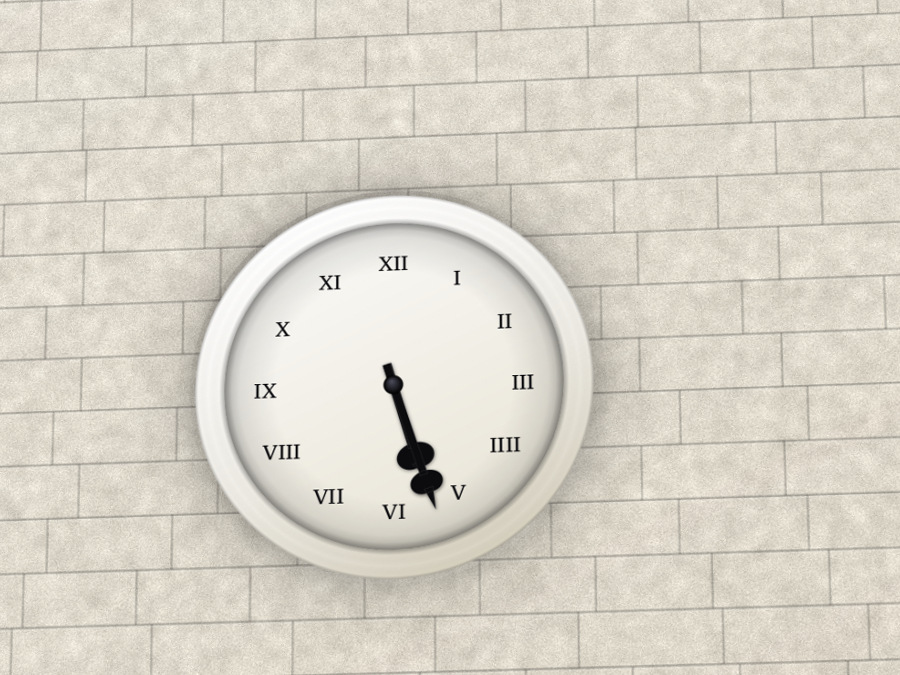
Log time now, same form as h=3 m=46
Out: h=5 m=27
